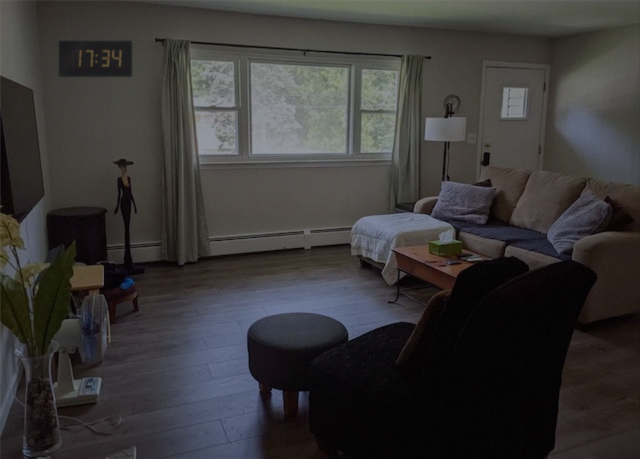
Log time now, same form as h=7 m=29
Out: h=17 m=34
